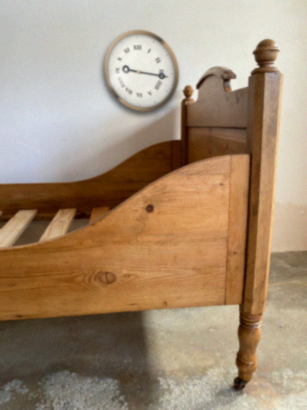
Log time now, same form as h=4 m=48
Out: h=9 m=16
